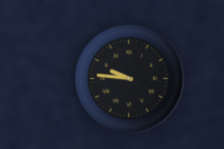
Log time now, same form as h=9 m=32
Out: h=9 m=46
